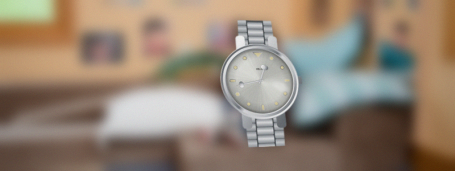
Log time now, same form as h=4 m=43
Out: h=12 m=43
